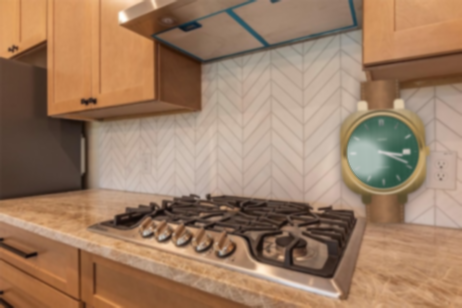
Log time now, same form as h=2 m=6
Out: h=3 m=19
